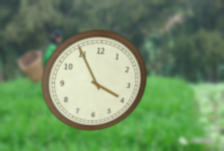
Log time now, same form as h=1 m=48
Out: h=3 m=55
